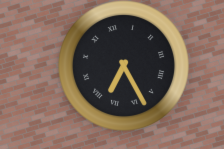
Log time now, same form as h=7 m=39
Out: h=7 m=28
